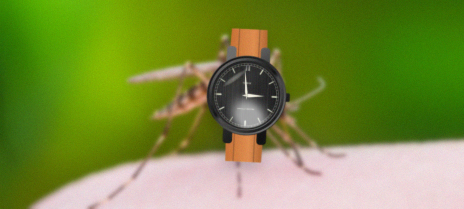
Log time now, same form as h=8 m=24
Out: h=2 m=59
